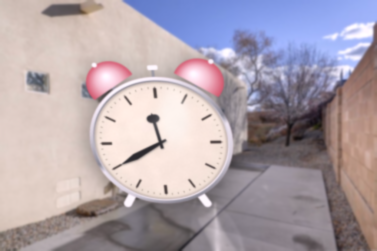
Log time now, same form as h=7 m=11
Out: h=11 m=40
